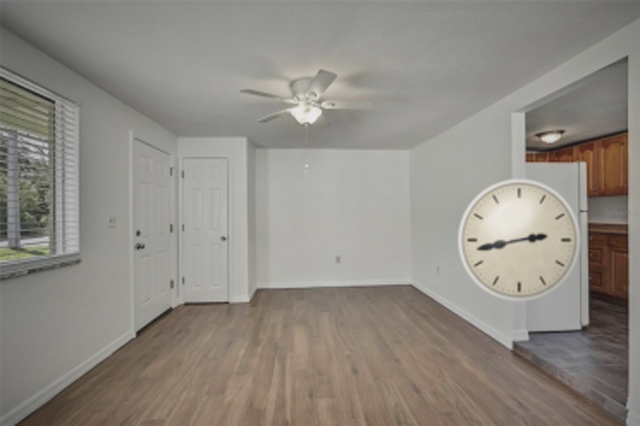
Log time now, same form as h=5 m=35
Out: h=2 m=43
